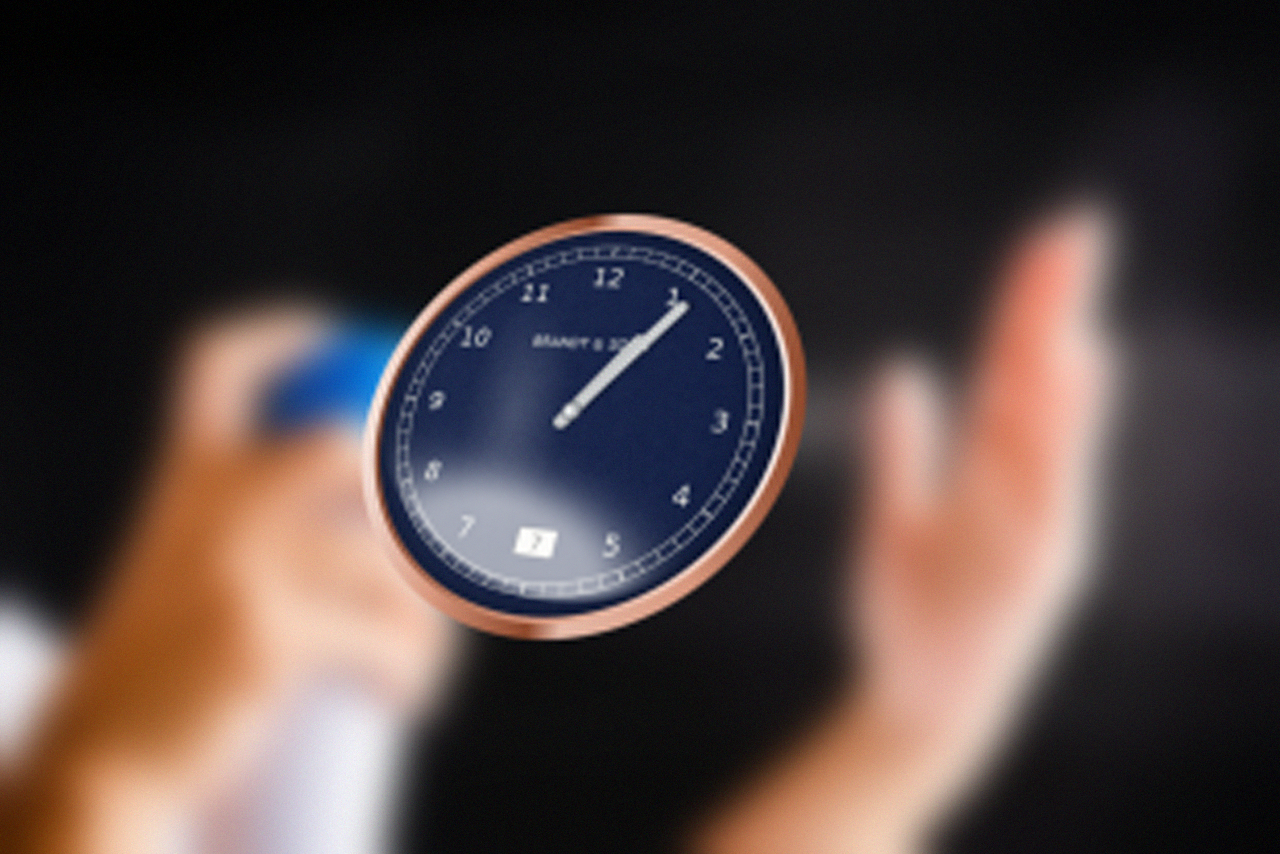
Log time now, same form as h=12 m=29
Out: h=1 m=6
